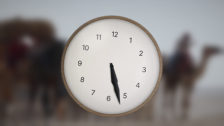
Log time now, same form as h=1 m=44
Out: h=5 m=27
